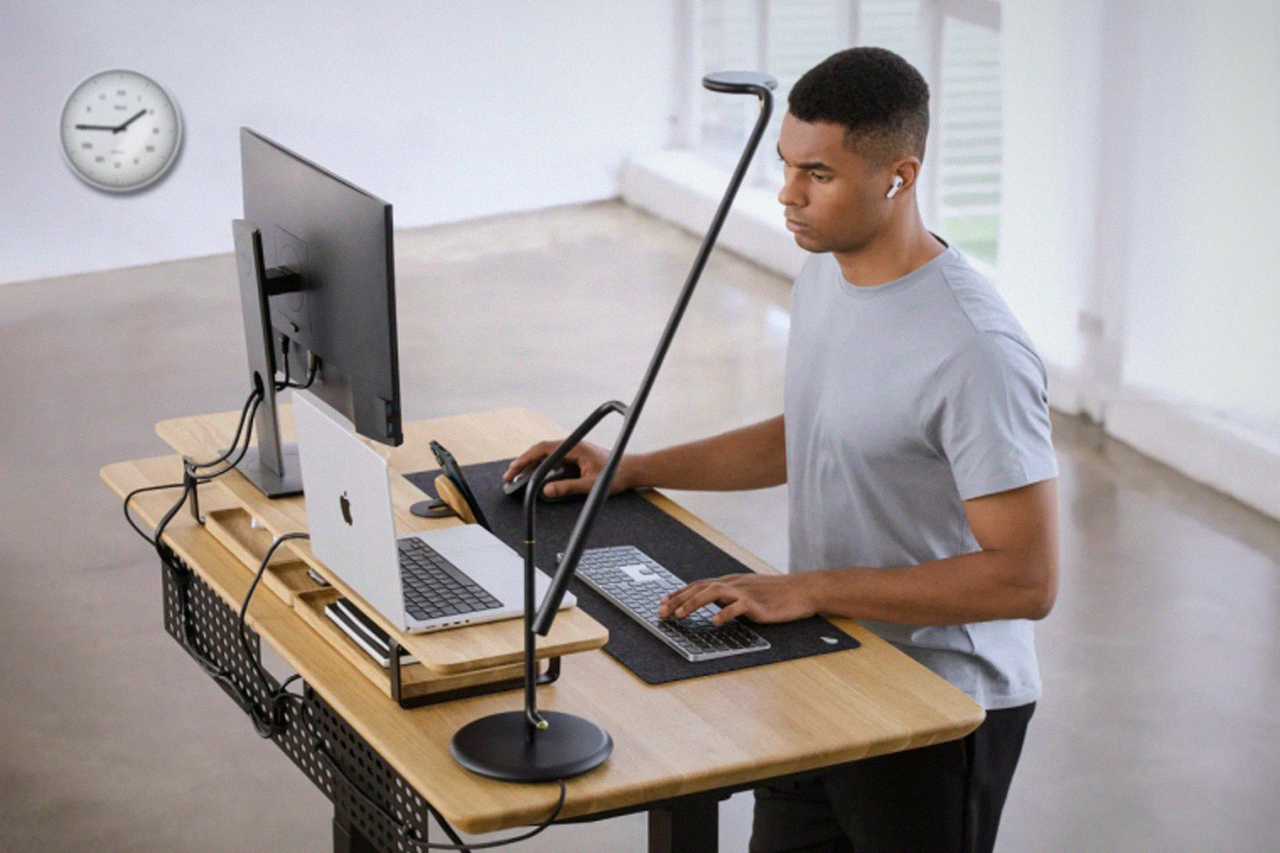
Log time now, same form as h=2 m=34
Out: h=1 m=45
